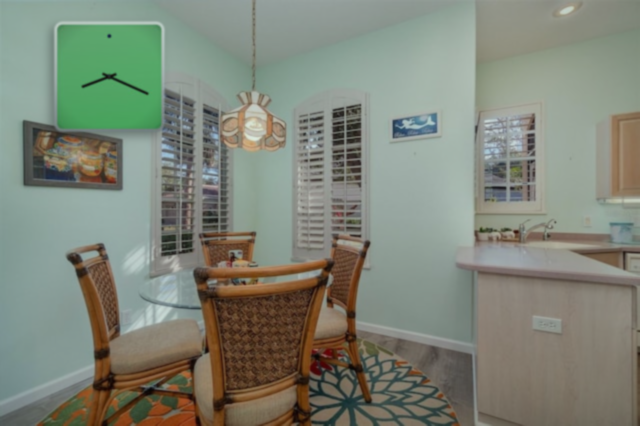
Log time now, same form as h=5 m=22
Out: h=8 m=19
